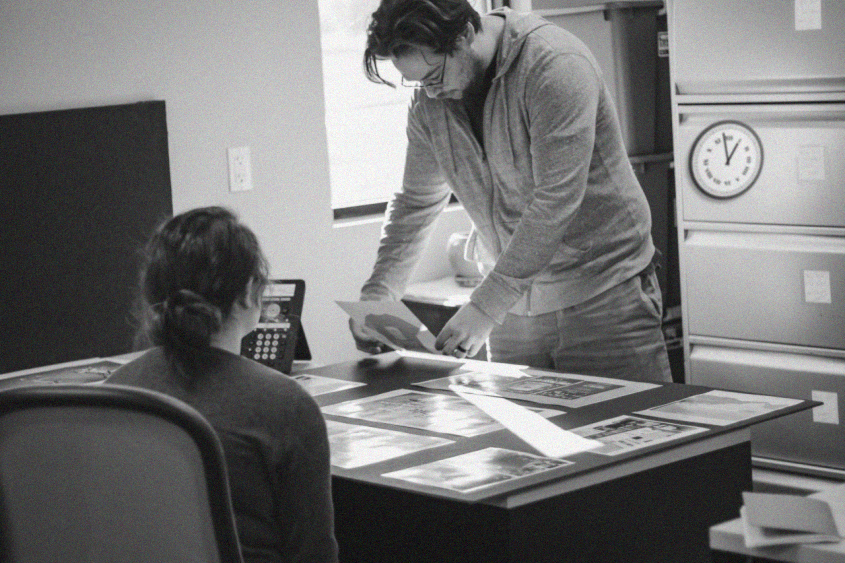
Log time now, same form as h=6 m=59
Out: h=12 m=58
